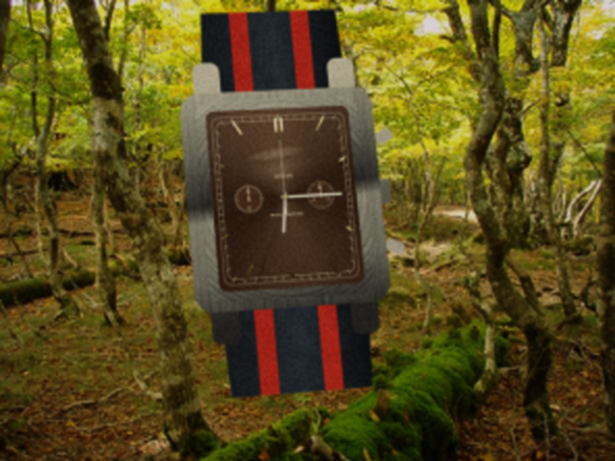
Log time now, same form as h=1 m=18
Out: h=6 m=15
